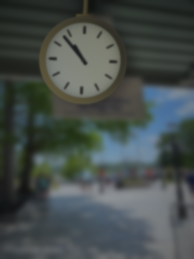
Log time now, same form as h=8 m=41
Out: h=10 m=53
